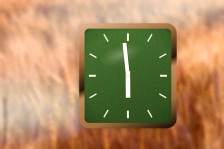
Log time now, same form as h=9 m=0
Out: h=5 m=59
